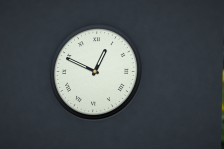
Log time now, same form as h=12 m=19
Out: h=12 m=49
